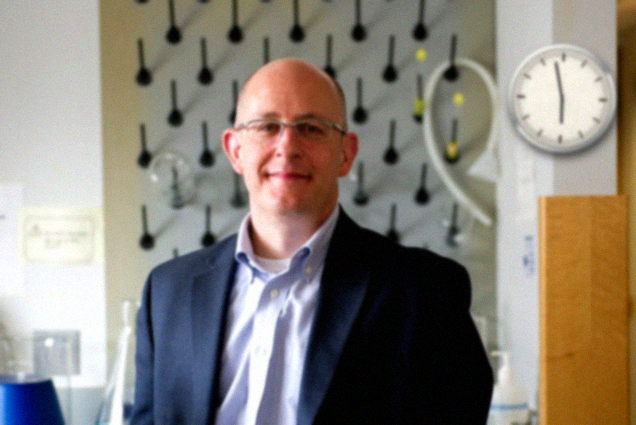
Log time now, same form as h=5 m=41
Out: h=5 m=58
